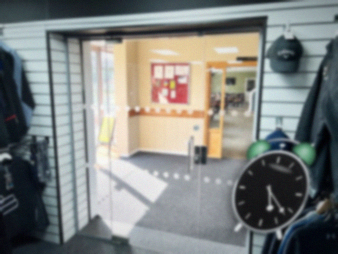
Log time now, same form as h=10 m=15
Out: h=5 m=22
